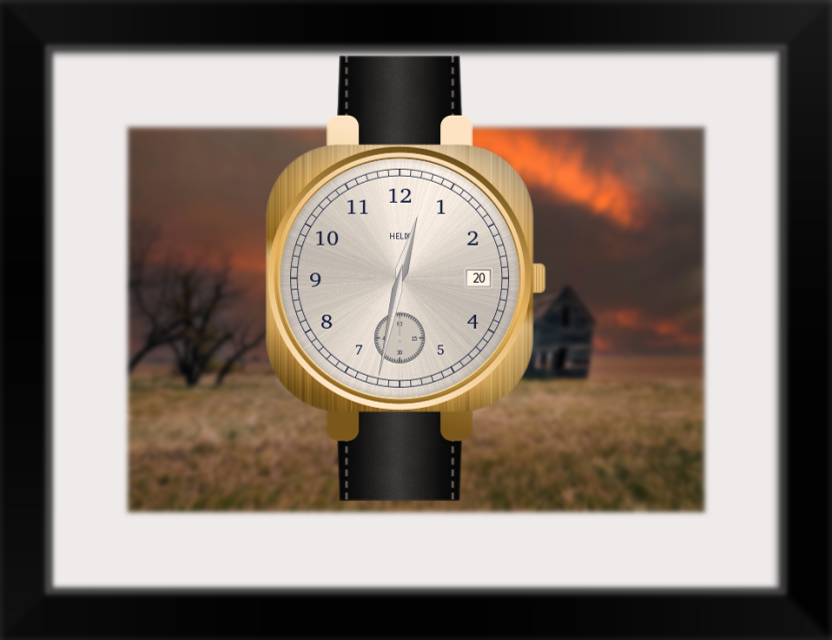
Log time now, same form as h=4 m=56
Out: h=12 m=32
